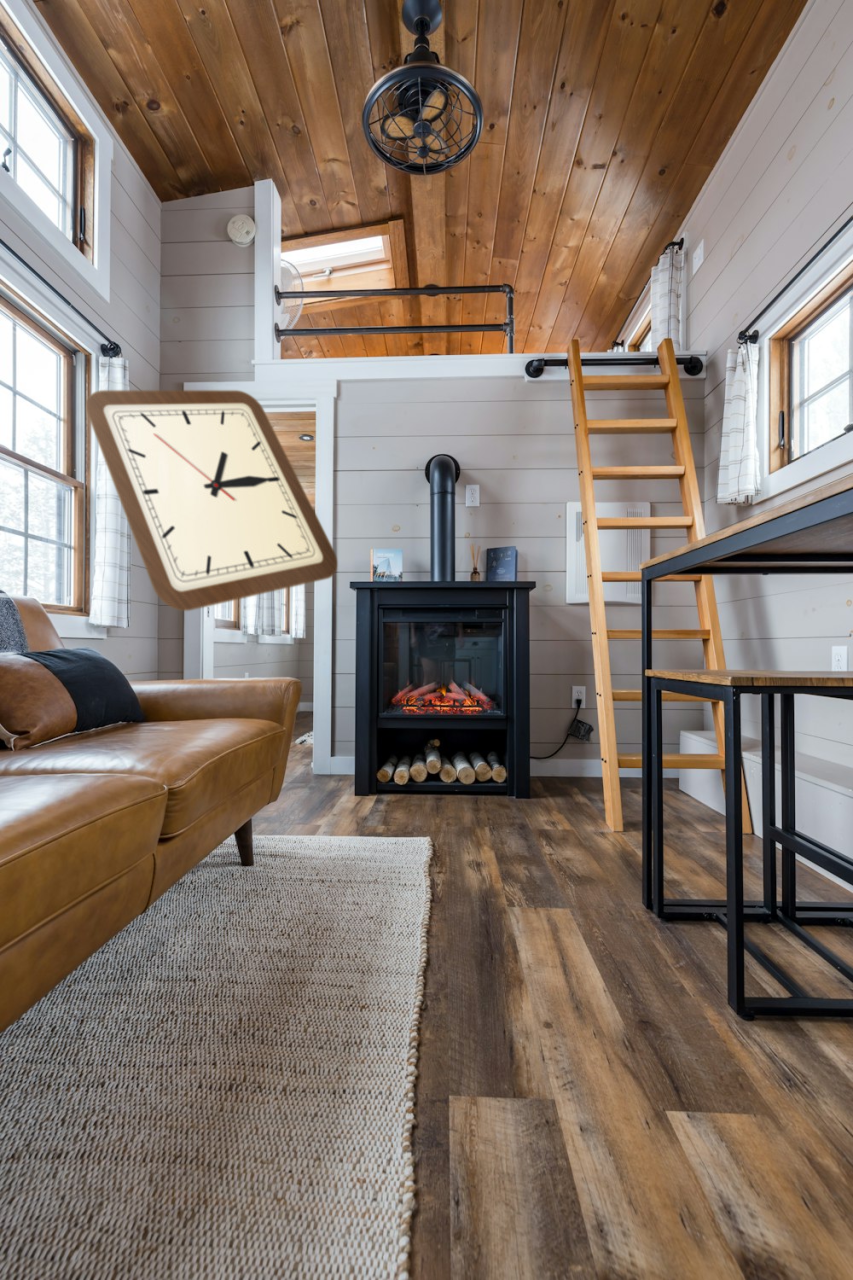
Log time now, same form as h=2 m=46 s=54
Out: h=1 m=14 s=54
